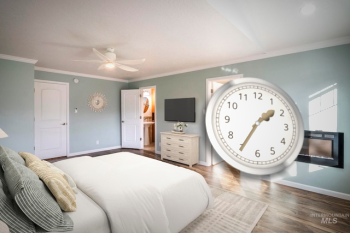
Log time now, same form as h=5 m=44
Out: h=1 m=35
